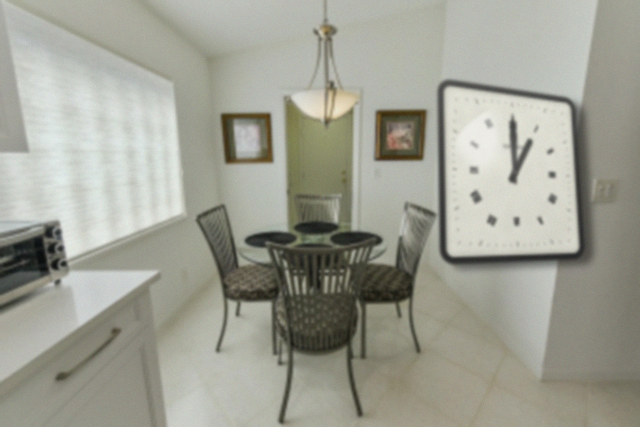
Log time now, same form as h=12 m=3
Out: h=1 m=0
